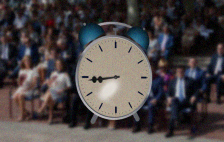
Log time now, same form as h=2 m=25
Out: h=8 m=44
